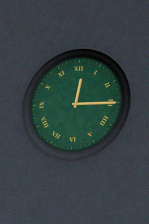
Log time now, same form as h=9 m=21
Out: h=12 m=15
